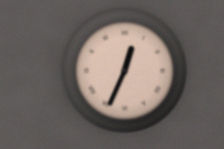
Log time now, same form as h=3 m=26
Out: h=12 m=34
